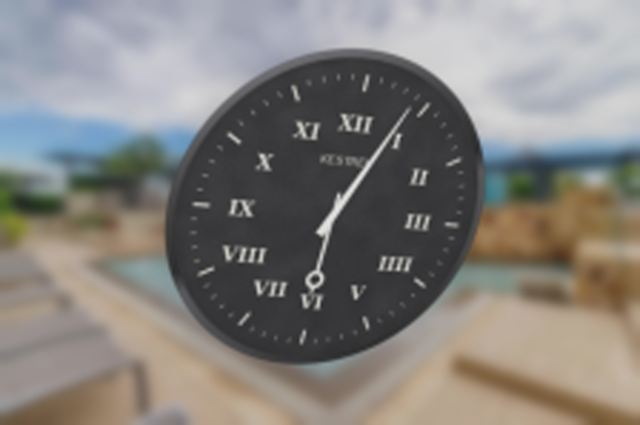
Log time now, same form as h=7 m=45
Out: h=6 m=4
